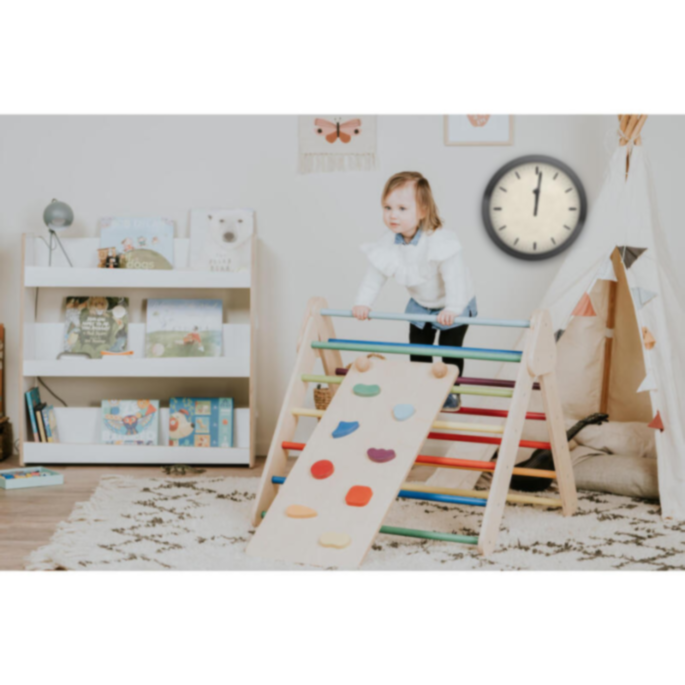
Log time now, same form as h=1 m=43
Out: h=12 m=1
